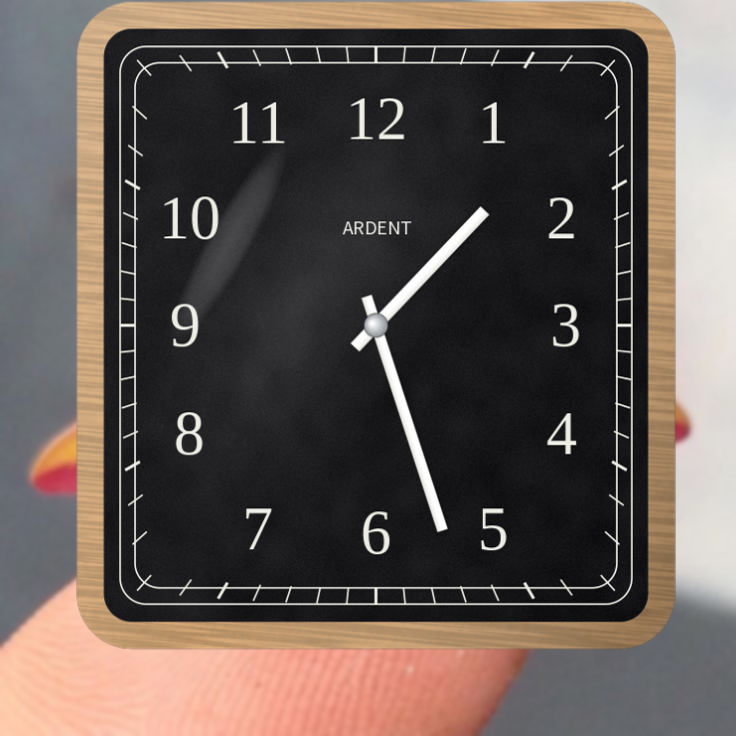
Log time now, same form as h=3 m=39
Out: h=1 m=27
